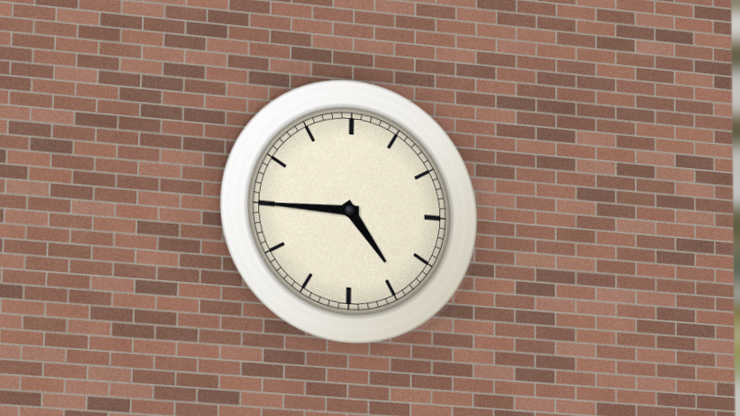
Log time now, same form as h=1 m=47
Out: h=4 m=45
